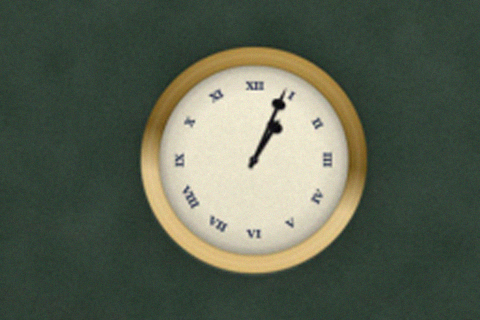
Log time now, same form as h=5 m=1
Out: h=1 m=4
